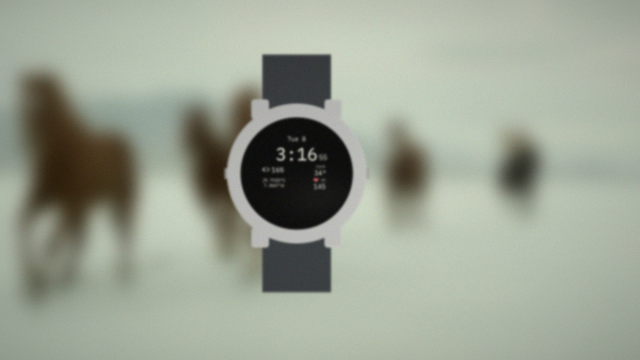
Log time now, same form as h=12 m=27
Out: h=3 m=16
